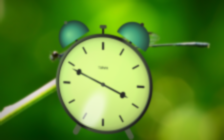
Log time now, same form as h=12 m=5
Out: h=3 m=49
